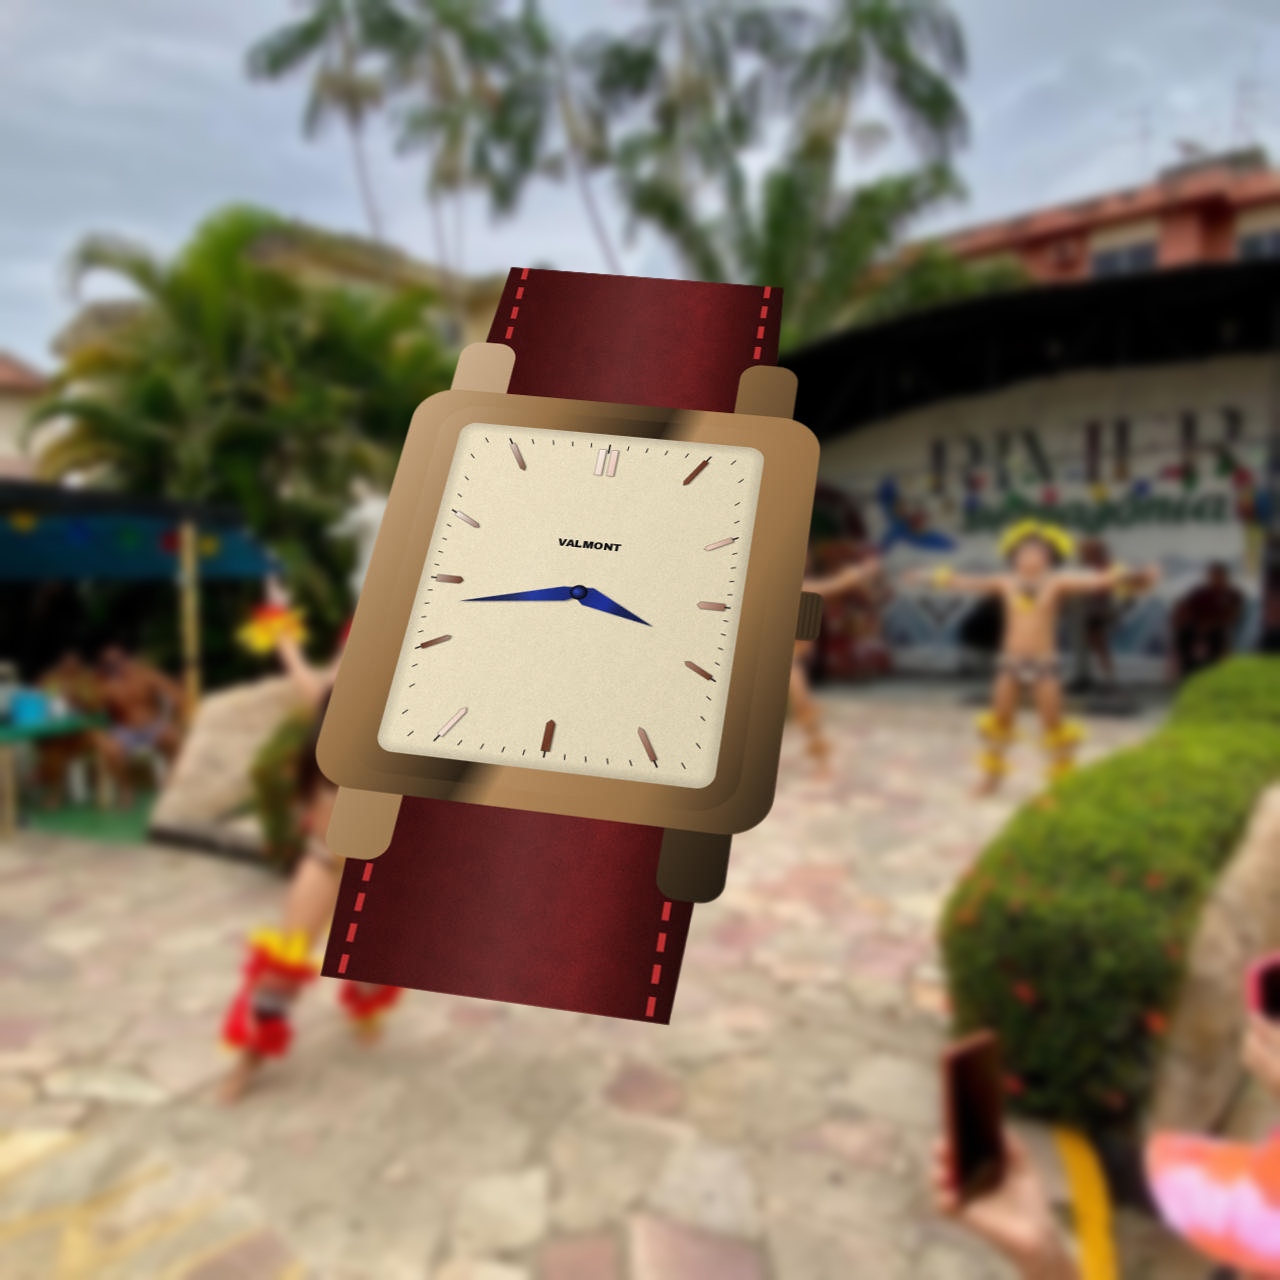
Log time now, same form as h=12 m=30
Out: h=3 m=43
